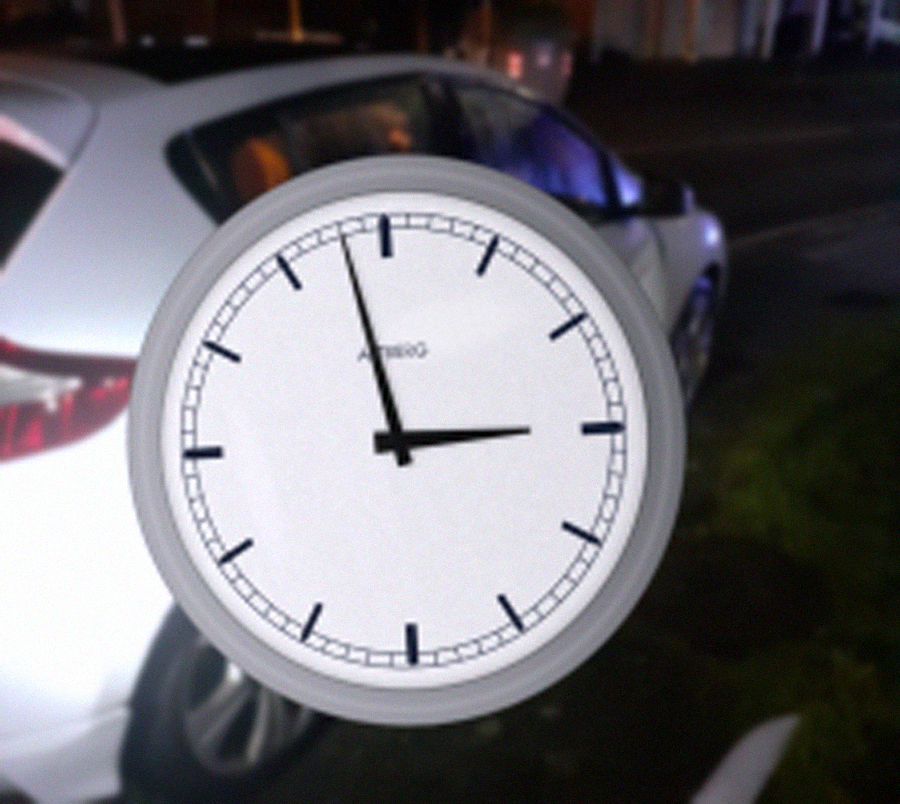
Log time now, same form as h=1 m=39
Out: h=2 m=58
